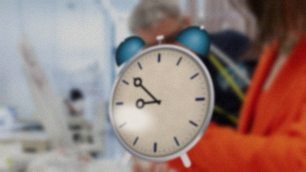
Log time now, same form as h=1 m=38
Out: h=8 m=52
